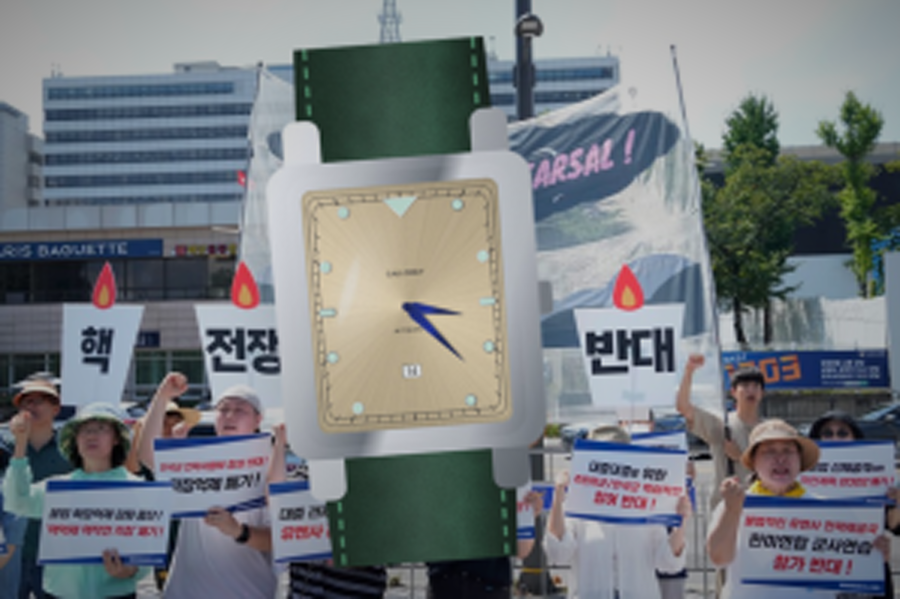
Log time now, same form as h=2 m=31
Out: h=3 m=23
